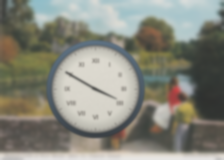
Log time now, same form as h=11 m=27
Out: h=3 m=50
